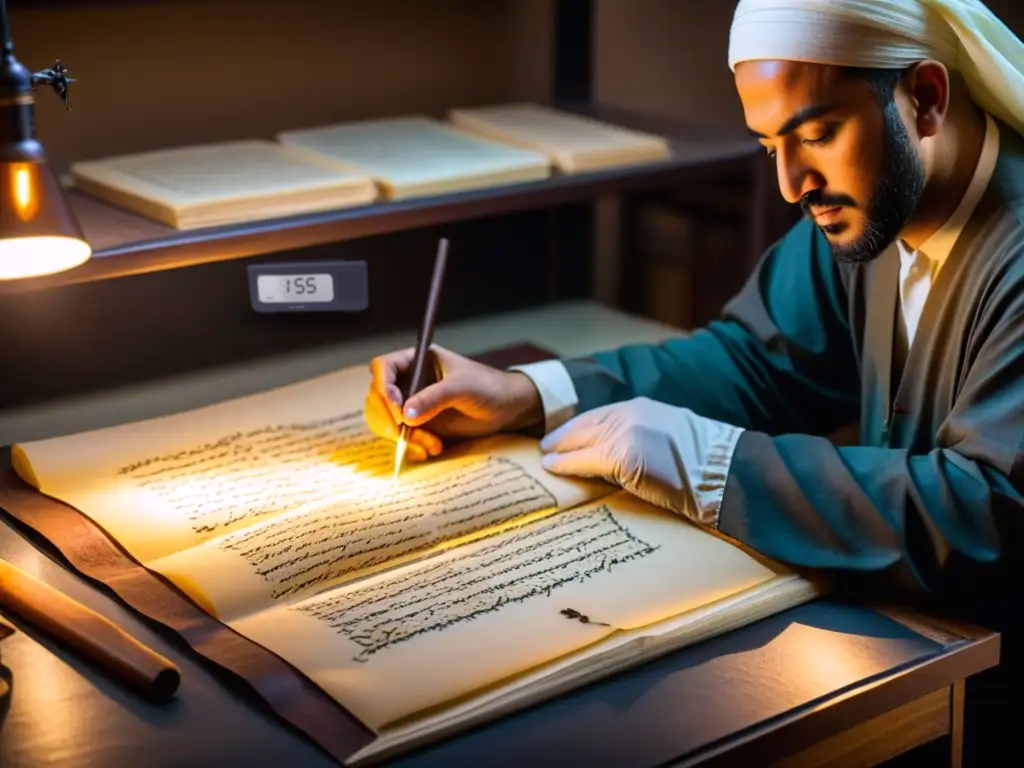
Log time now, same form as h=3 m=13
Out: h=1 m=55
